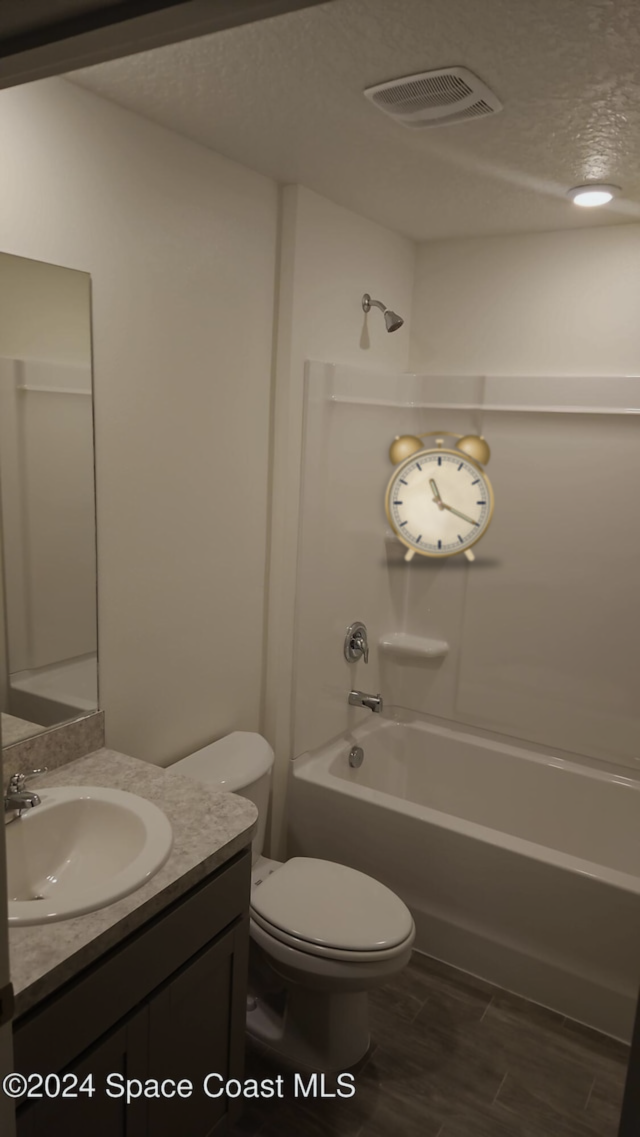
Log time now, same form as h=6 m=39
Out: h=11 m=20
